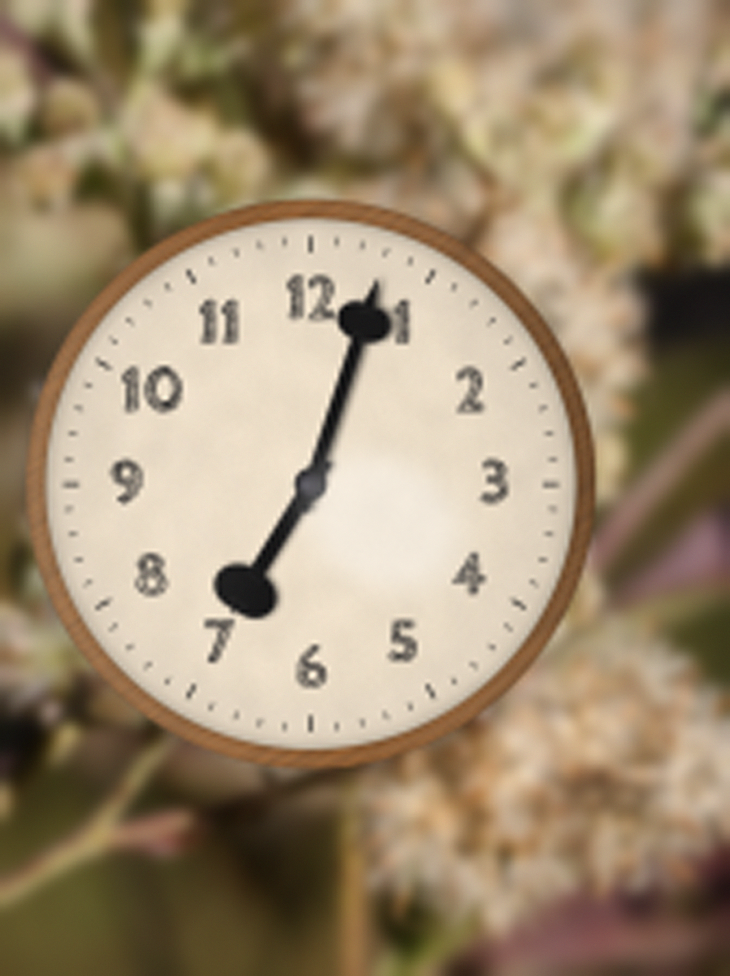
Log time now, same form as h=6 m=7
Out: h=7 m=3
